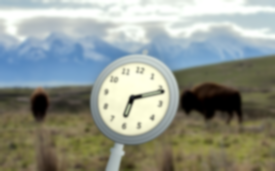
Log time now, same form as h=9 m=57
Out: h=6 m=11
